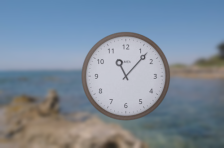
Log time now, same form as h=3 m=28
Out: h=11 m=7
